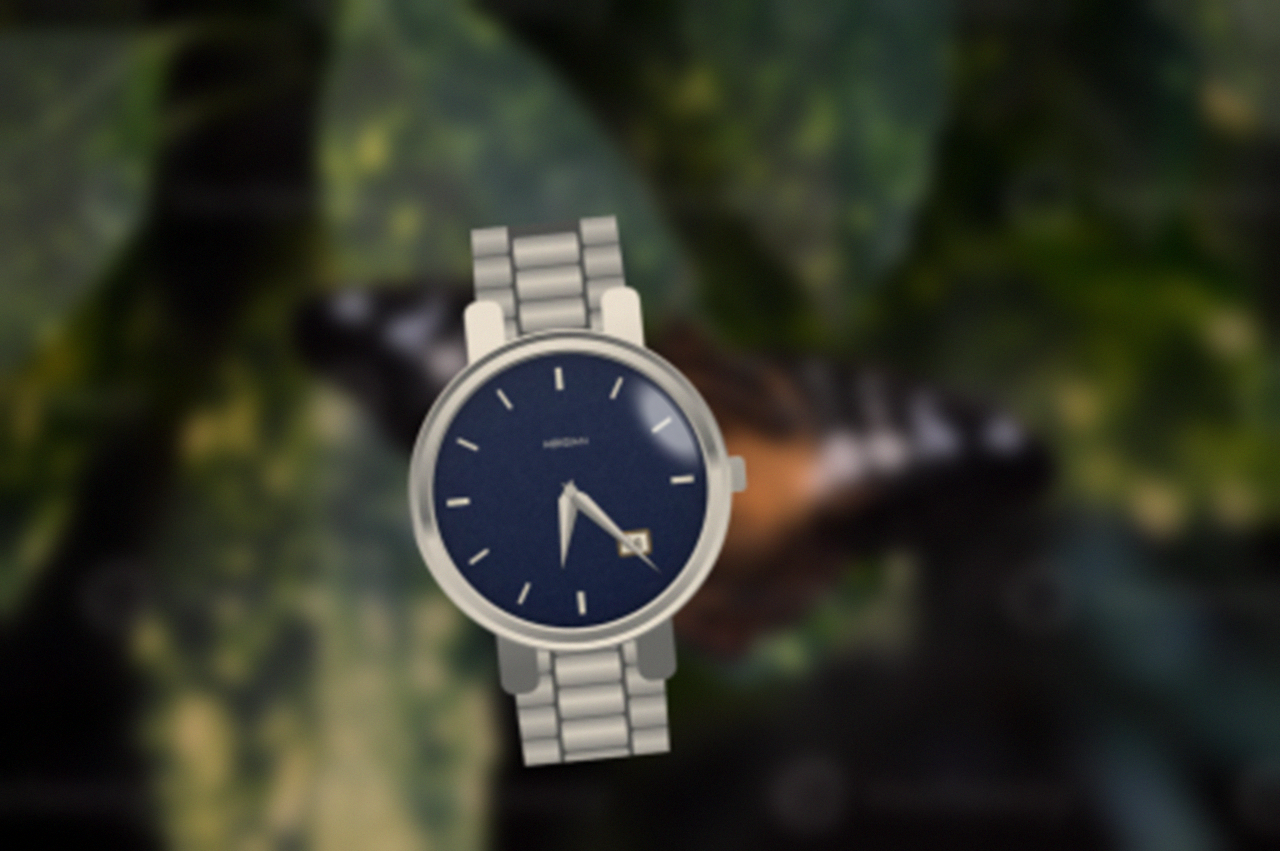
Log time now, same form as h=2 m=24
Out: h=6 m=23
